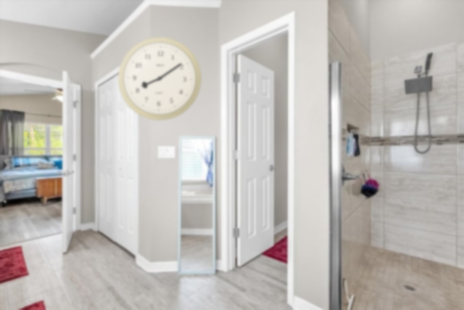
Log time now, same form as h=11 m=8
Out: h=8 m=9
